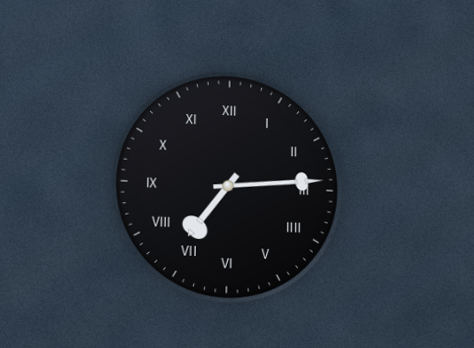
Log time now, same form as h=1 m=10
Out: h=7 m=14
